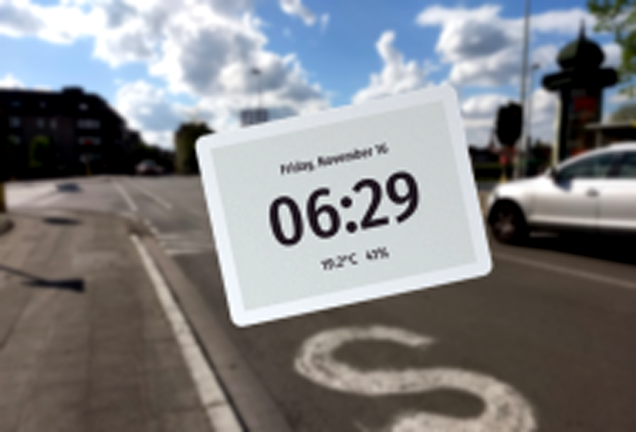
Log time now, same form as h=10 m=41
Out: h=6 m=29
